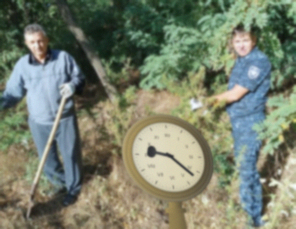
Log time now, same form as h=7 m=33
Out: h=9 m=22
